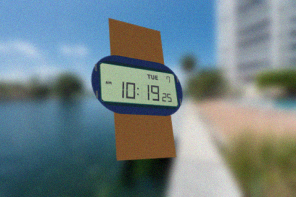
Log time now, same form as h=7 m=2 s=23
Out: h=10 m=19 s=25
